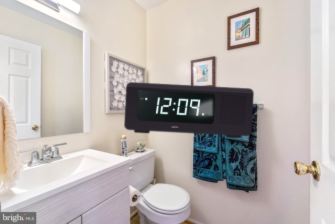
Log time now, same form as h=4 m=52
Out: h=12 m=9
